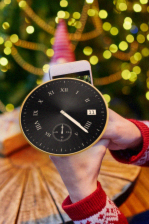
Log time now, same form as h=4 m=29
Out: h=4 m=22
